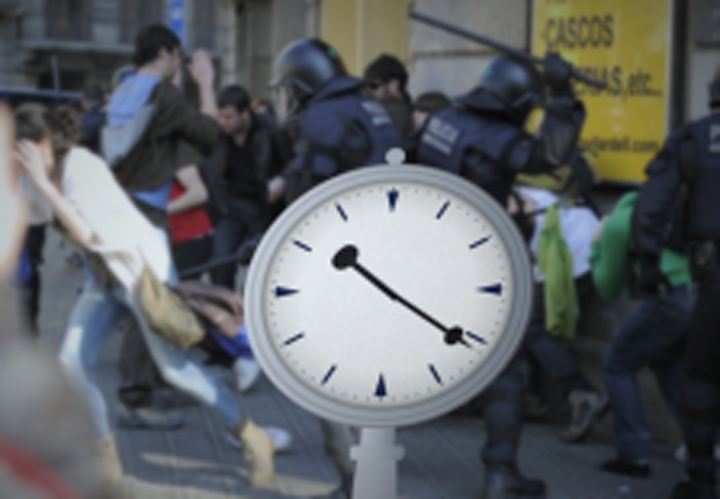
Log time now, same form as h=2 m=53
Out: h=10 m=21
